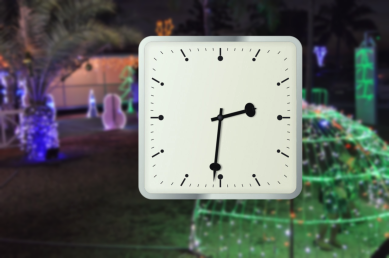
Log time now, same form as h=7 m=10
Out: h=2 m=31
